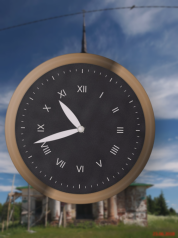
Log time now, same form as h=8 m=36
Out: h=10 m=42
